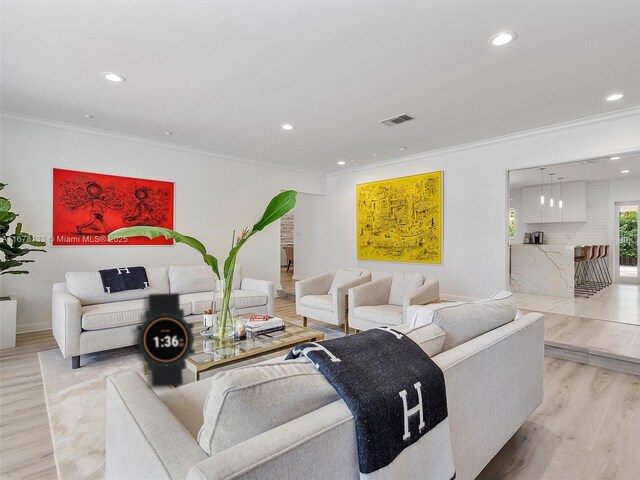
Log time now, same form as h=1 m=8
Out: h=1 m=36
